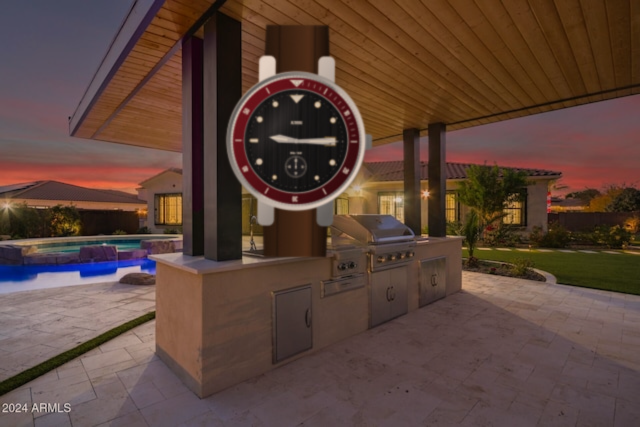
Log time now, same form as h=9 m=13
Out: h=9 m=15
